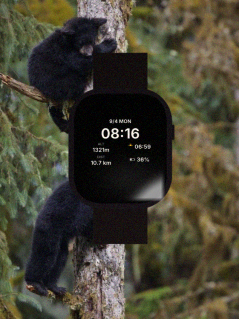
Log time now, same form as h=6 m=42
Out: h=8 m=16
